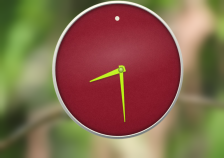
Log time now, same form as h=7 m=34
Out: h=8 m=30
